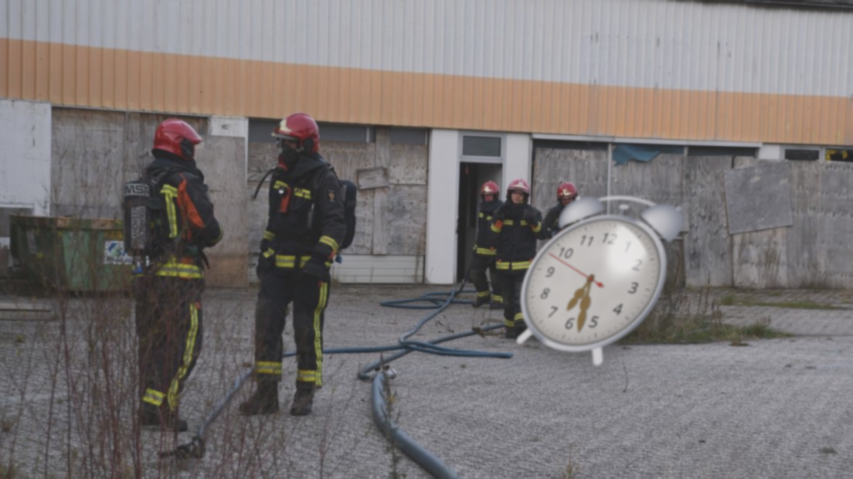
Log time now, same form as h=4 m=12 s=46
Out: h=6 m=27 s=48
